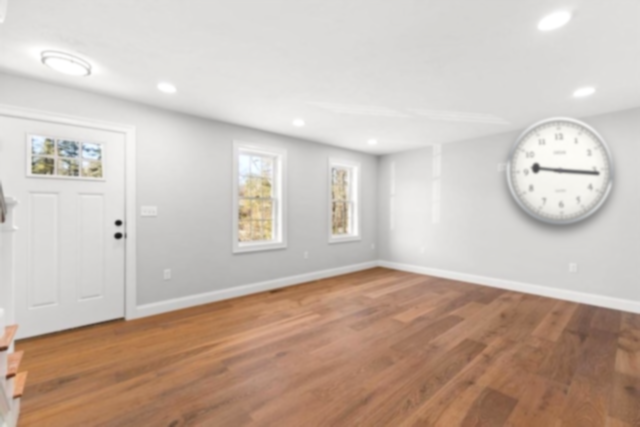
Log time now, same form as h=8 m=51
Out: h=9 m=16
